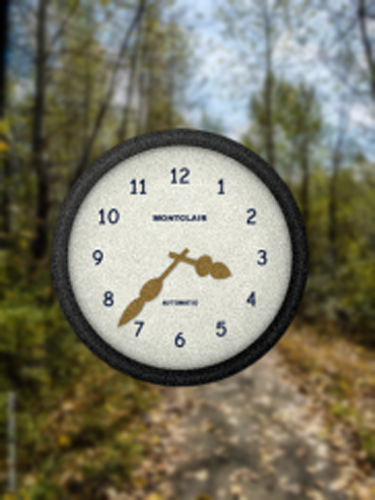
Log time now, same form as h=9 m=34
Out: h=3 m=37
